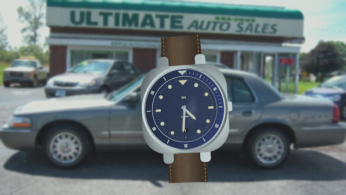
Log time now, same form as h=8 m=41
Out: h=4 m=31
